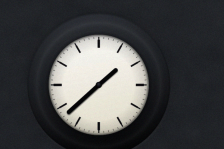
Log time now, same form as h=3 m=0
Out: h=1 m=38
